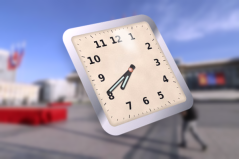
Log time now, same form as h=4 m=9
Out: h=7 m=41
